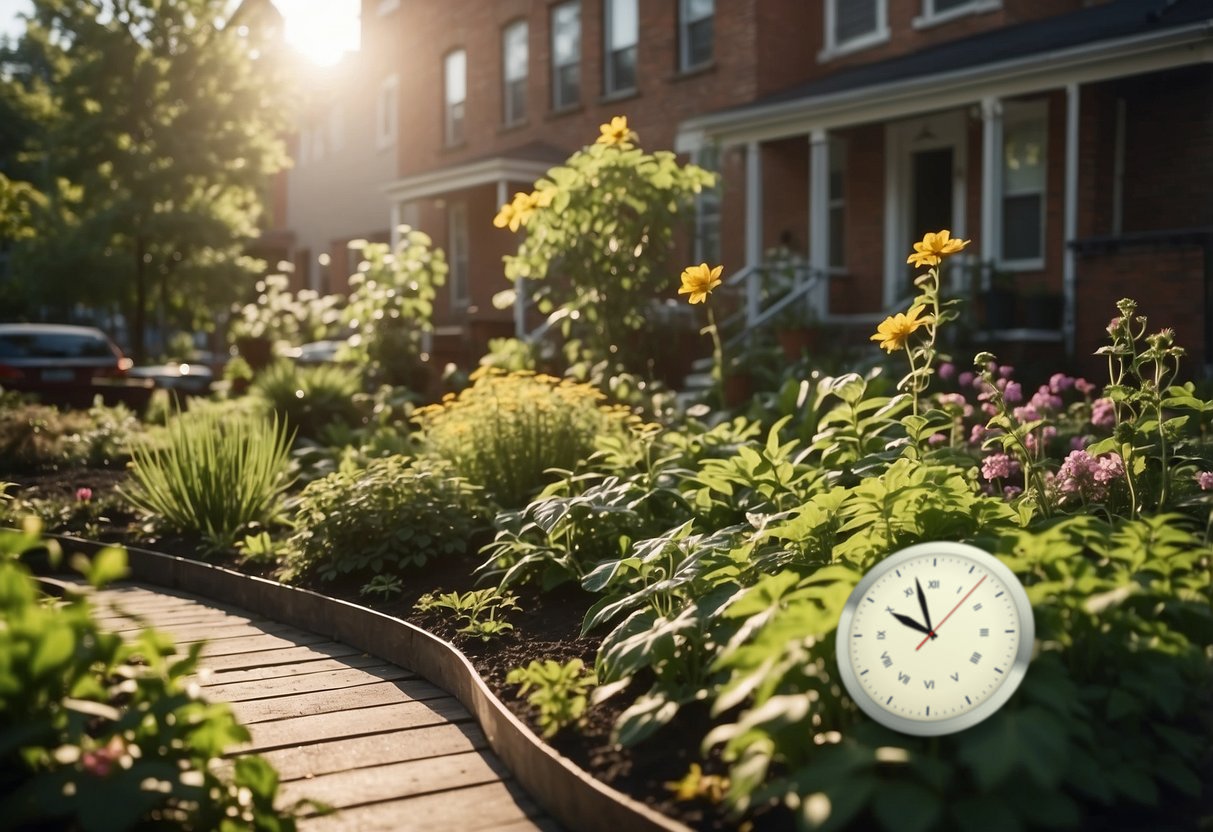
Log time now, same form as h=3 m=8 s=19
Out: h=9 m=57 s=7
